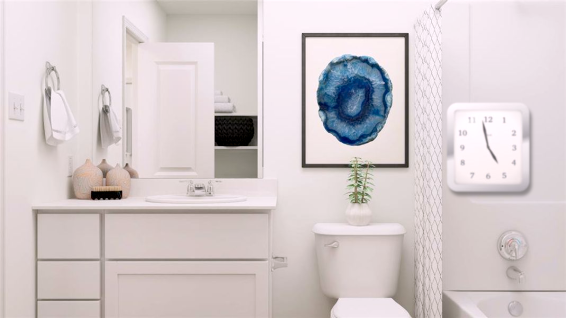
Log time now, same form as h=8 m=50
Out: h=4 m=58
